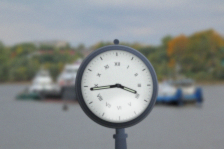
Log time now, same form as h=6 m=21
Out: h=3 m=44
